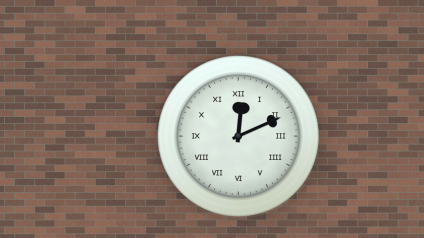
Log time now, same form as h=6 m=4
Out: h=12 m=11
